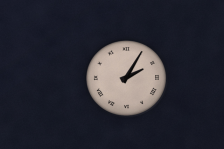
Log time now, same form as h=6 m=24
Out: h=2 m=5
